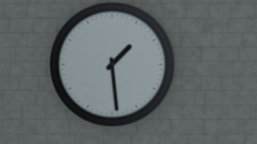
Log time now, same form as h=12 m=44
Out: h=1 m=29
